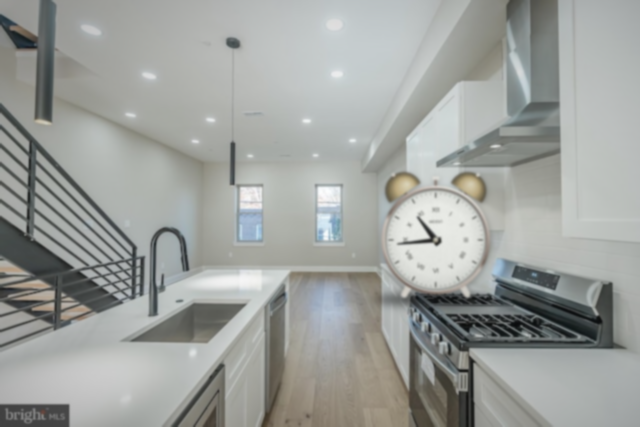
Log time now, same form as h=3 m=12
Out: h=10 m=44
